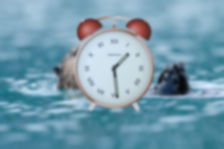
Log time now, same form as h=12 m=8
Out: h=1 m=29
